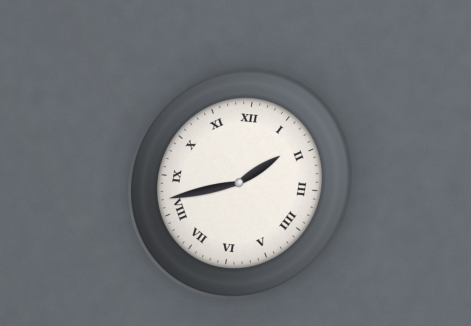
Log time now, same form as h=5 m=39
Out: h=1 m=42
